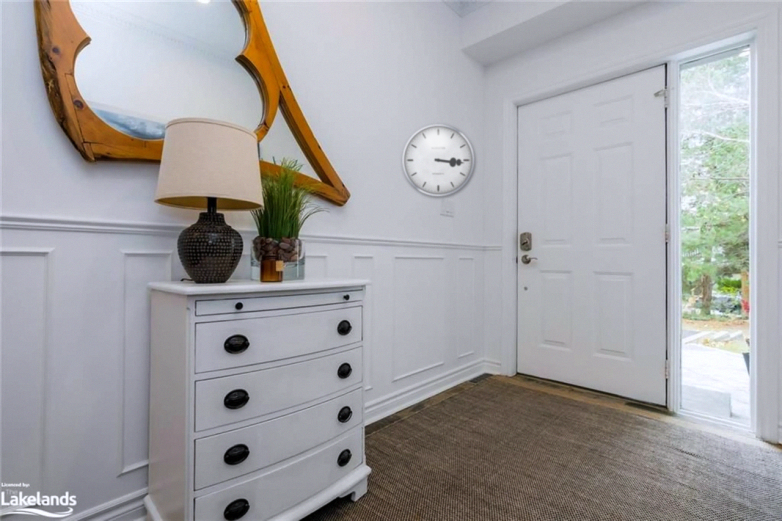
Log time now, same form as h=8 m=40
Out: h=3 m=16
